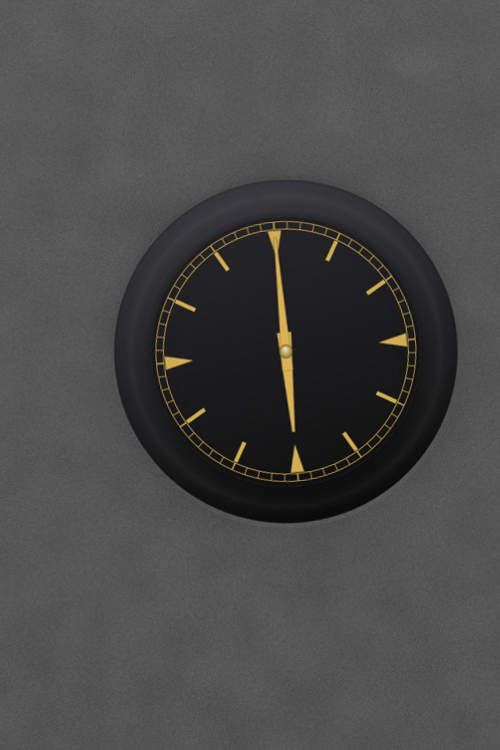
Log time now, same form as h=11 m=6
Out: h=6 m=0
